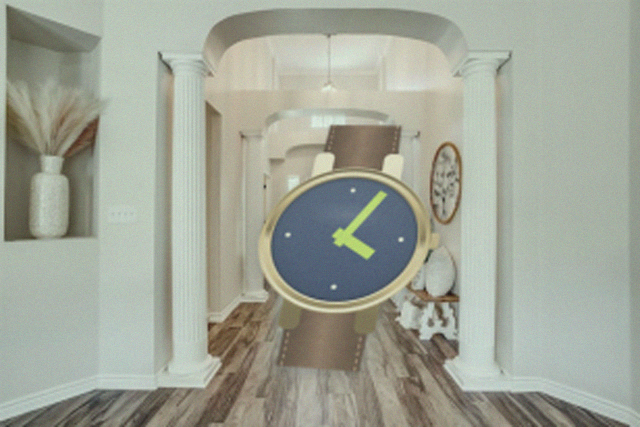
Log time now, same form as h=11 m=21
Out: h=4 m=5
